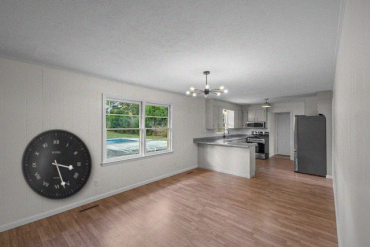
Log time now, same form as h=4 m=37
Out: h=3 m=27
